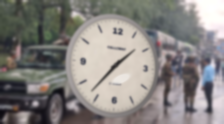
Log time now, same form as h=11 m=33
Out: h=1 m=37
